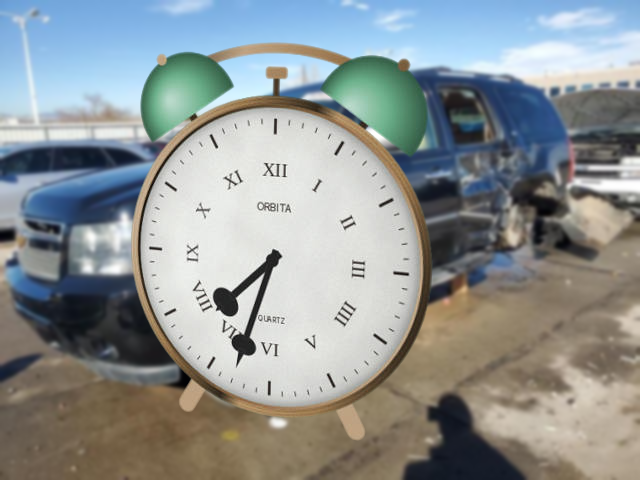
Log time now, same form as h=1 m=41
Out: h=7 m=33
